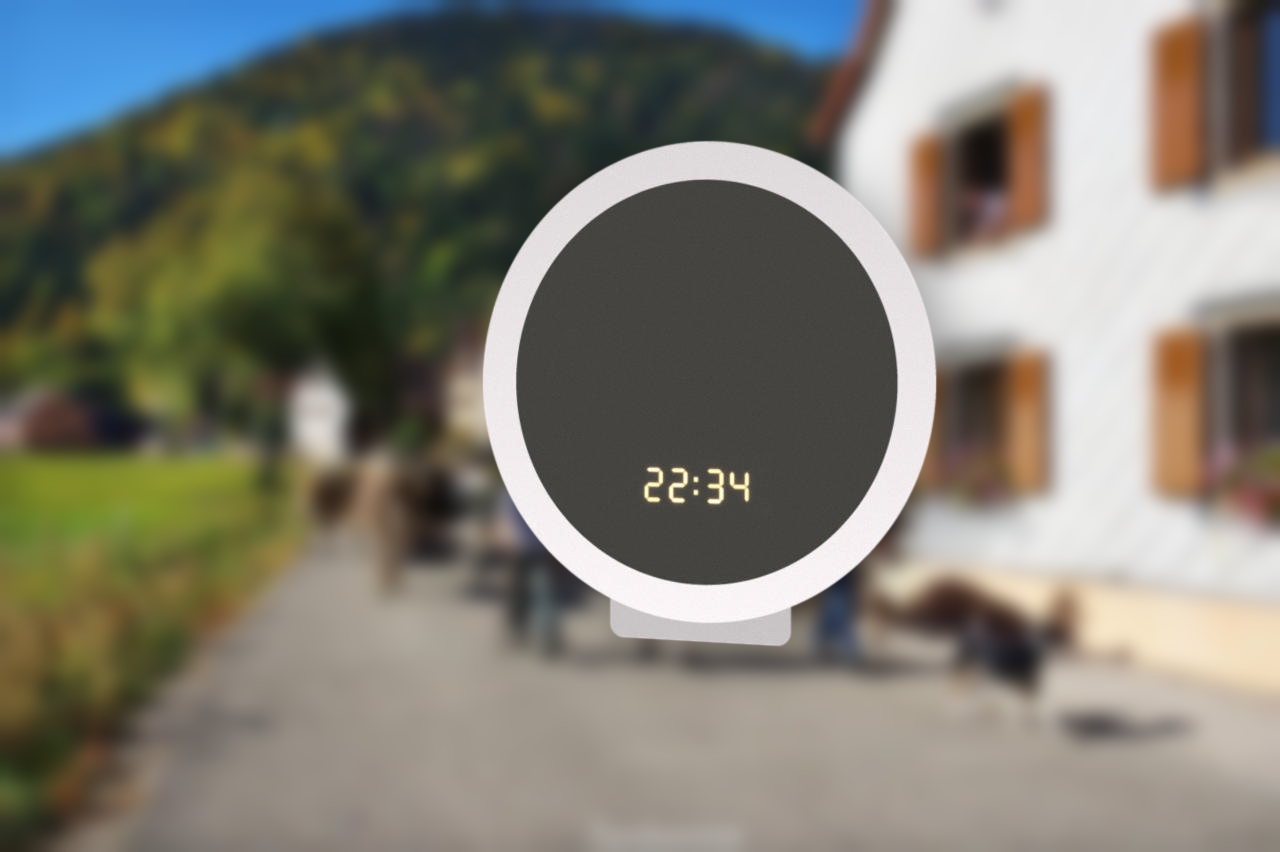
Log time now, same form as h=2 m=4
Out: h=22 m=34
